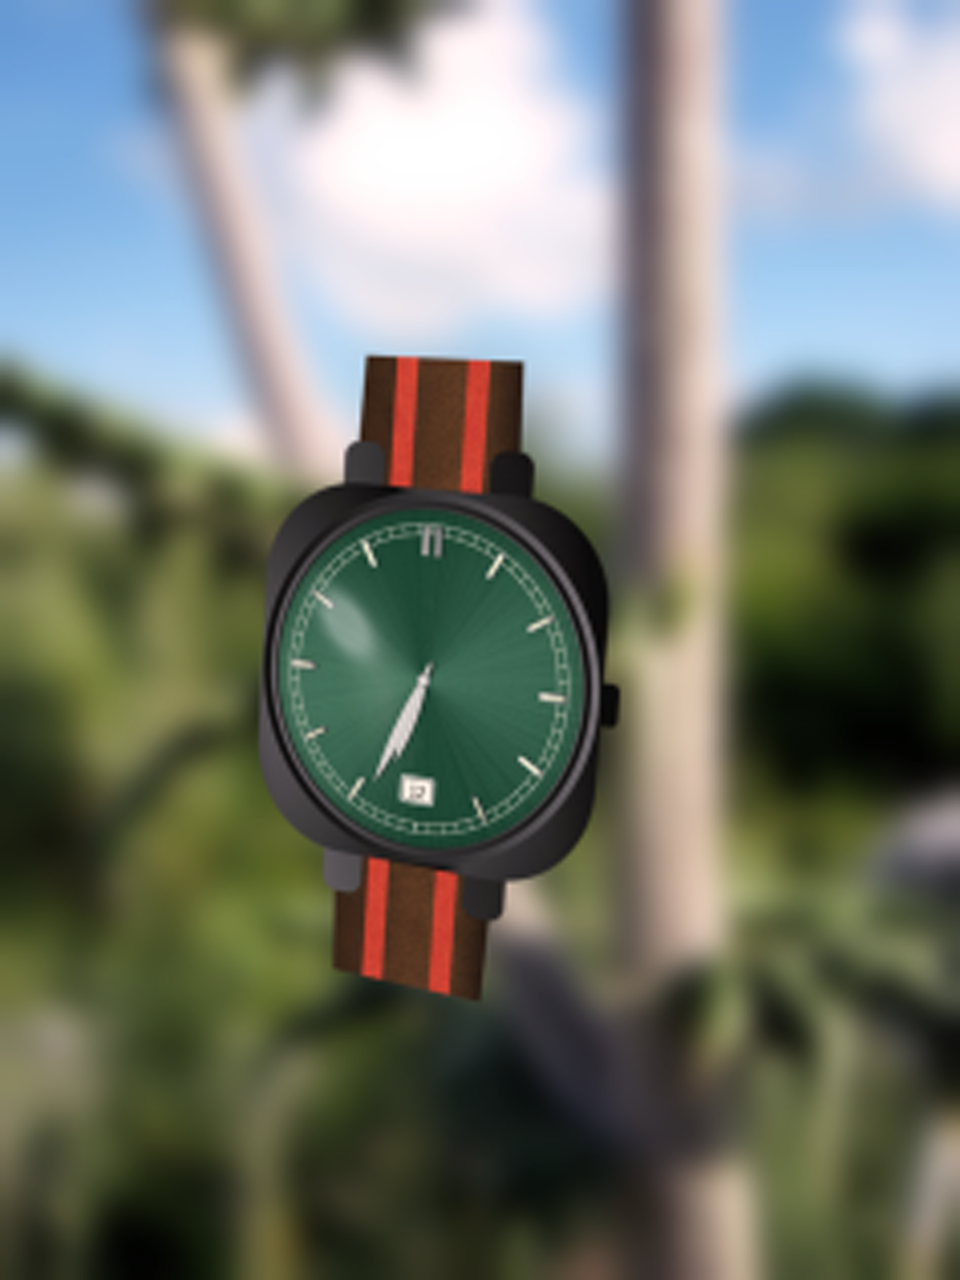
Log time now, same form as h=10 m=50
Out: h=6 m=34
